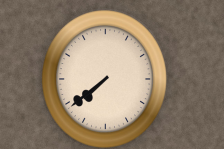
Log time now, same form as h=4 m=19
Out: h=7 m=39
